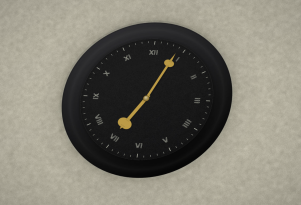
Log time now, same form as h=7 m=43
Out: h=7 m=4
